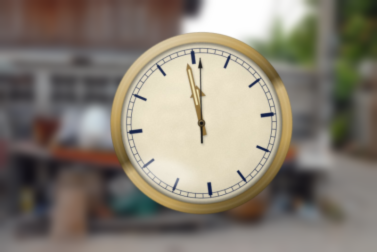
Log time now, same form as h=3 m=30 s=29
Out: h=11 m=59 s=1
